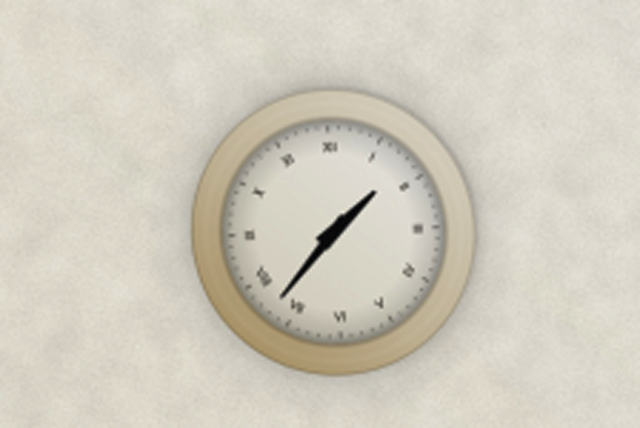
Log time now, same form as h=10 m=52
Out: h=1 m=37
